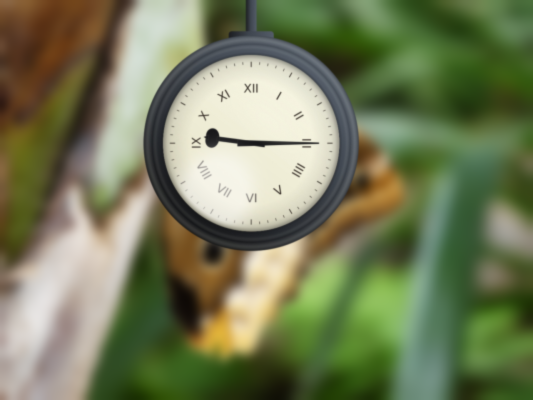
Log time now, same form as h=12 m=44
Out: h=9 m=15
